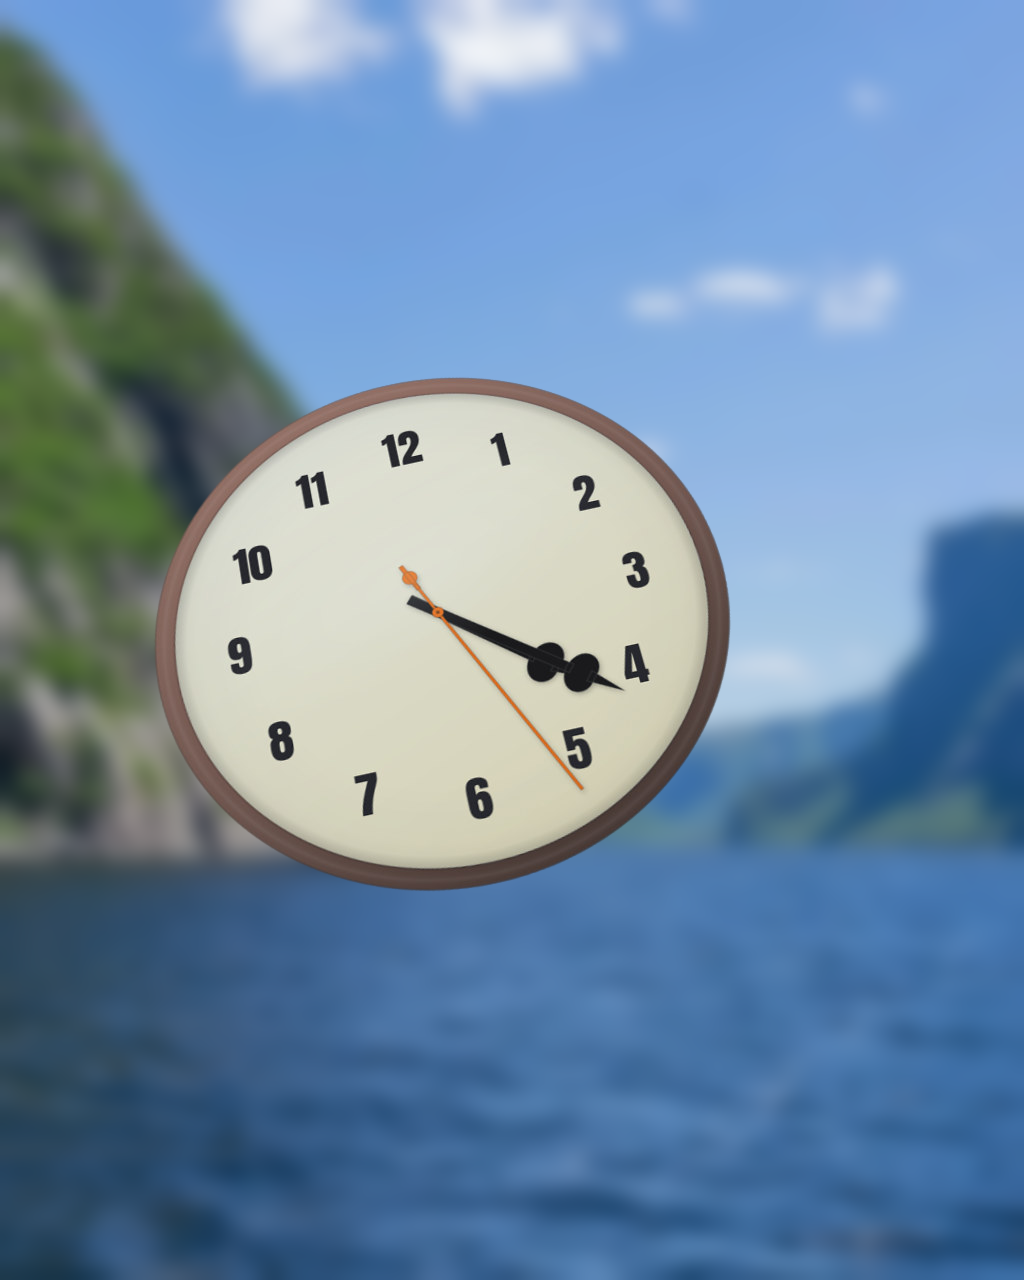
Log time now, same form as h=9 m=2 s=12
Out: h=4 m=21 s=26
